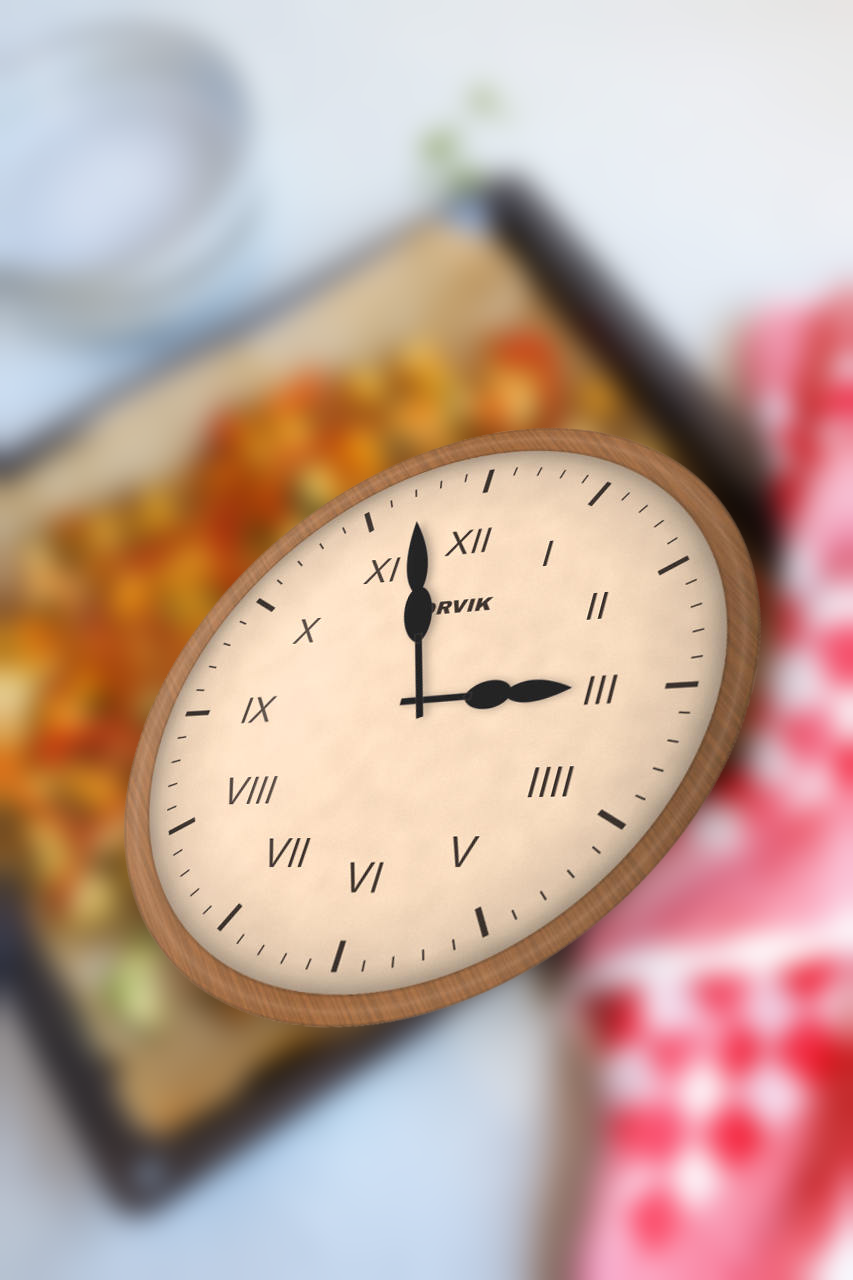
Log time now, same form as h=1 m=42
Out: h=2 m=57
